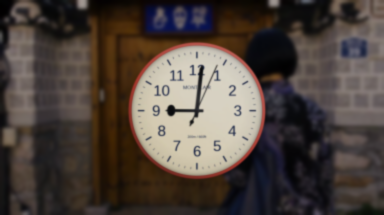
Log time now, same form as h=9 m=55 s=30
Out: h=9 m=1 s=4
